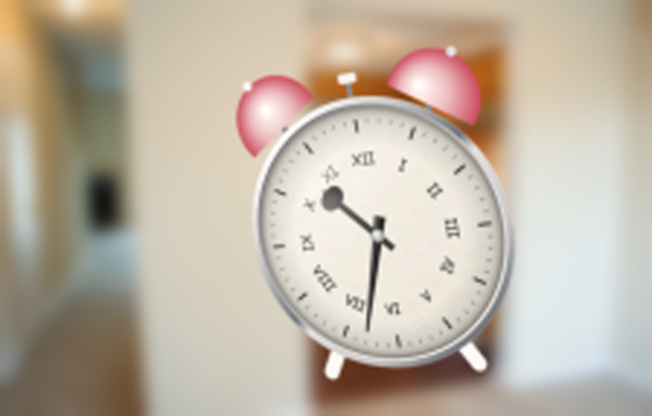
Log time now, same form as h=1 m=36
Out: h=10 m=33
